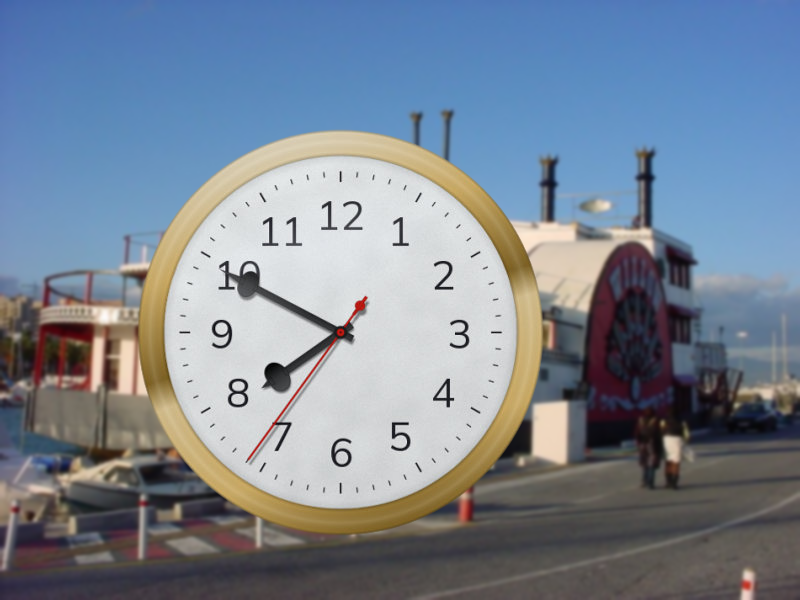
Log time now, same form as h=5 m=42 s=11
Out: h=7 m=49 s=36
